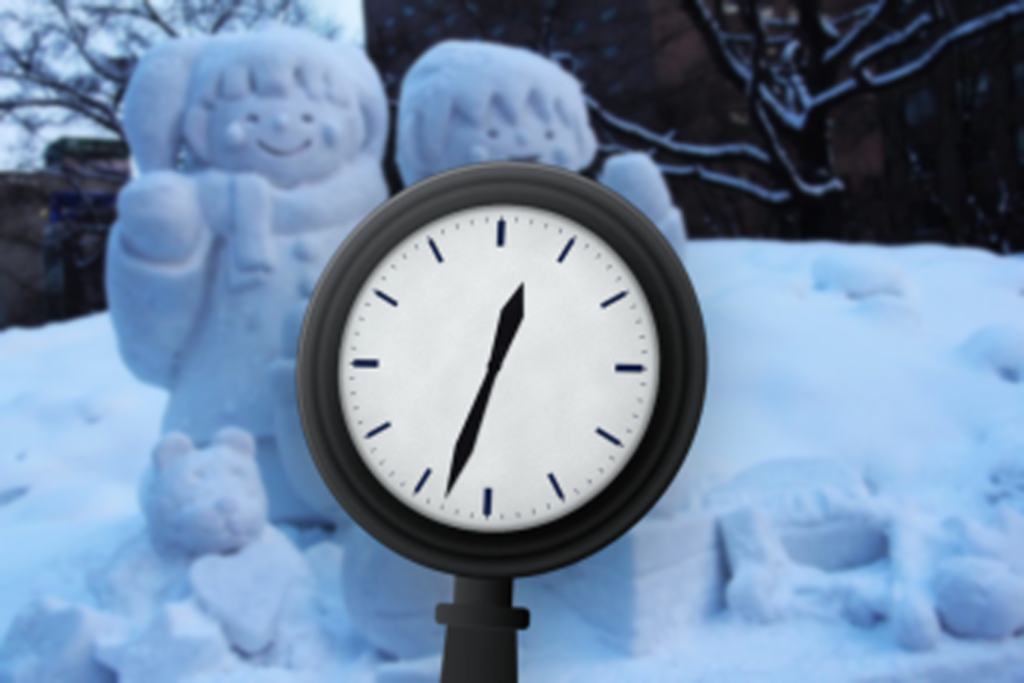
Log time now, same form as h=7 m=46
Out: h=12 m=33
